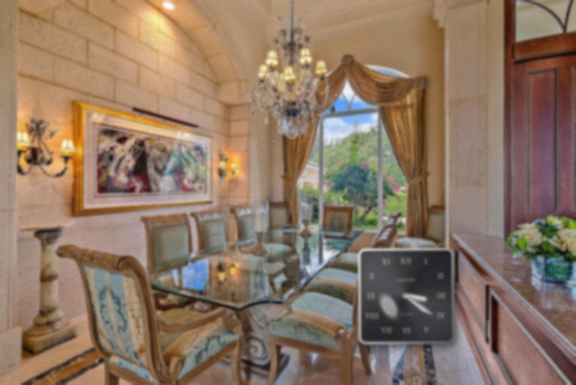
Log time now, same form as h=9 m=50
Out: h=3 m=21
